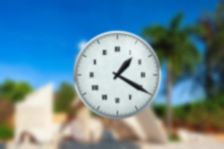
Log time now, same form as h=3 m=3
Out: h=1 m=20
